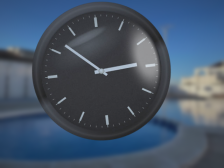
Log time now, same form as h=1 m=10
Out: h=2 m=52
